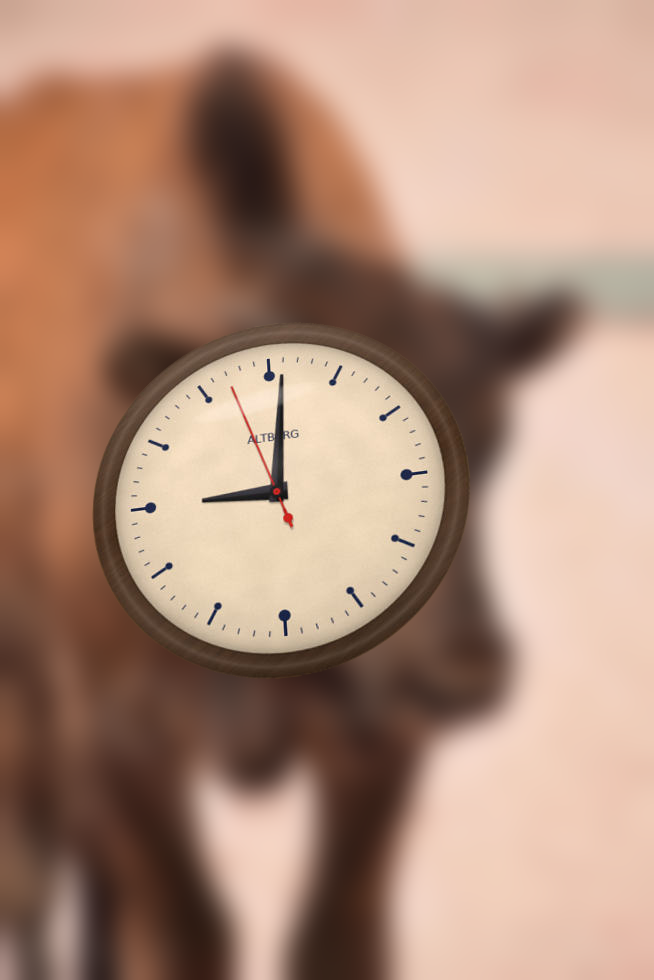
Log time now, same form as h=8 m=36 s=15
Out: h=9 m=0 s=57
